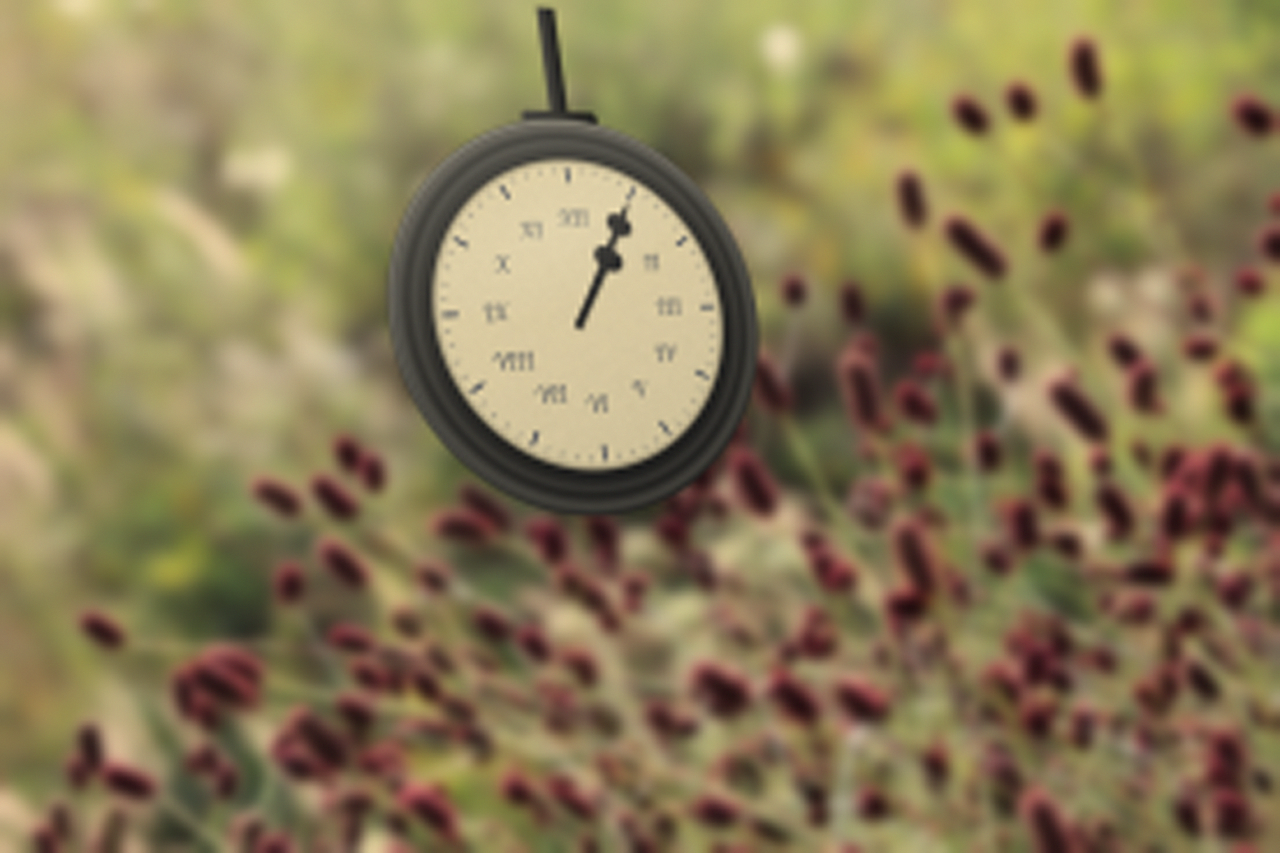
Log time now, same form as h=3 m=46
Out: h=1 m=5
